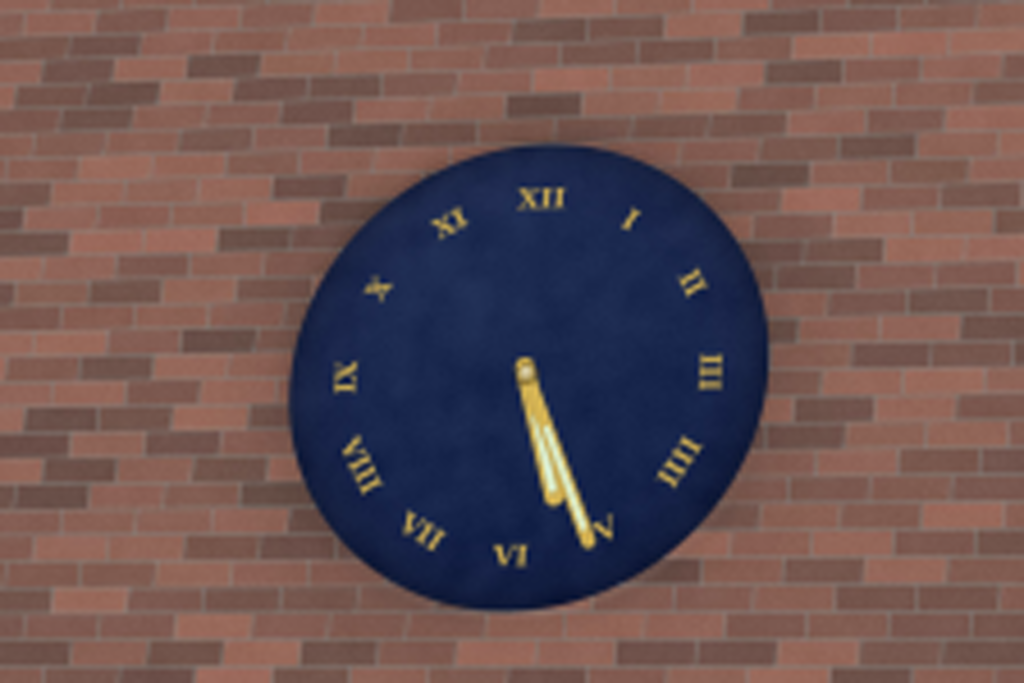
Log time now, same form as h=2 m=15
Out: h=5 m=26
